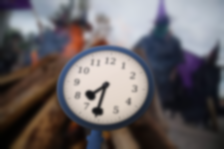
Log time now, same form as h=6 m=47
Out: h=7 m=31
